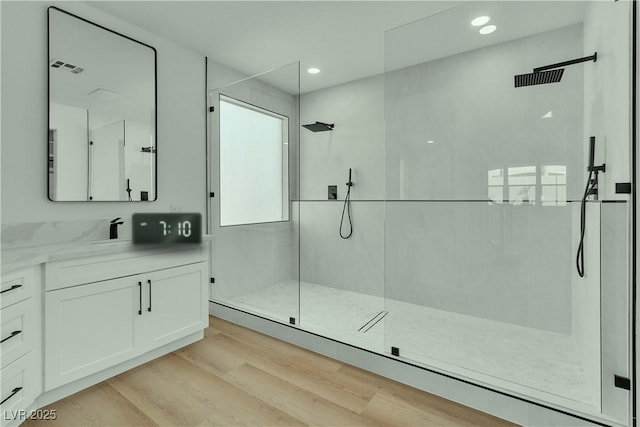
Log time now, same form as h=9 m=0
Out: h=7 m=10
